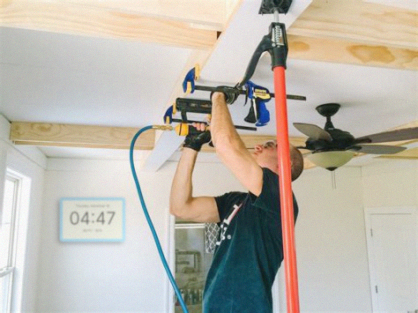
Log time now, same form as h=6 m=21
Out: h=4 m=47
